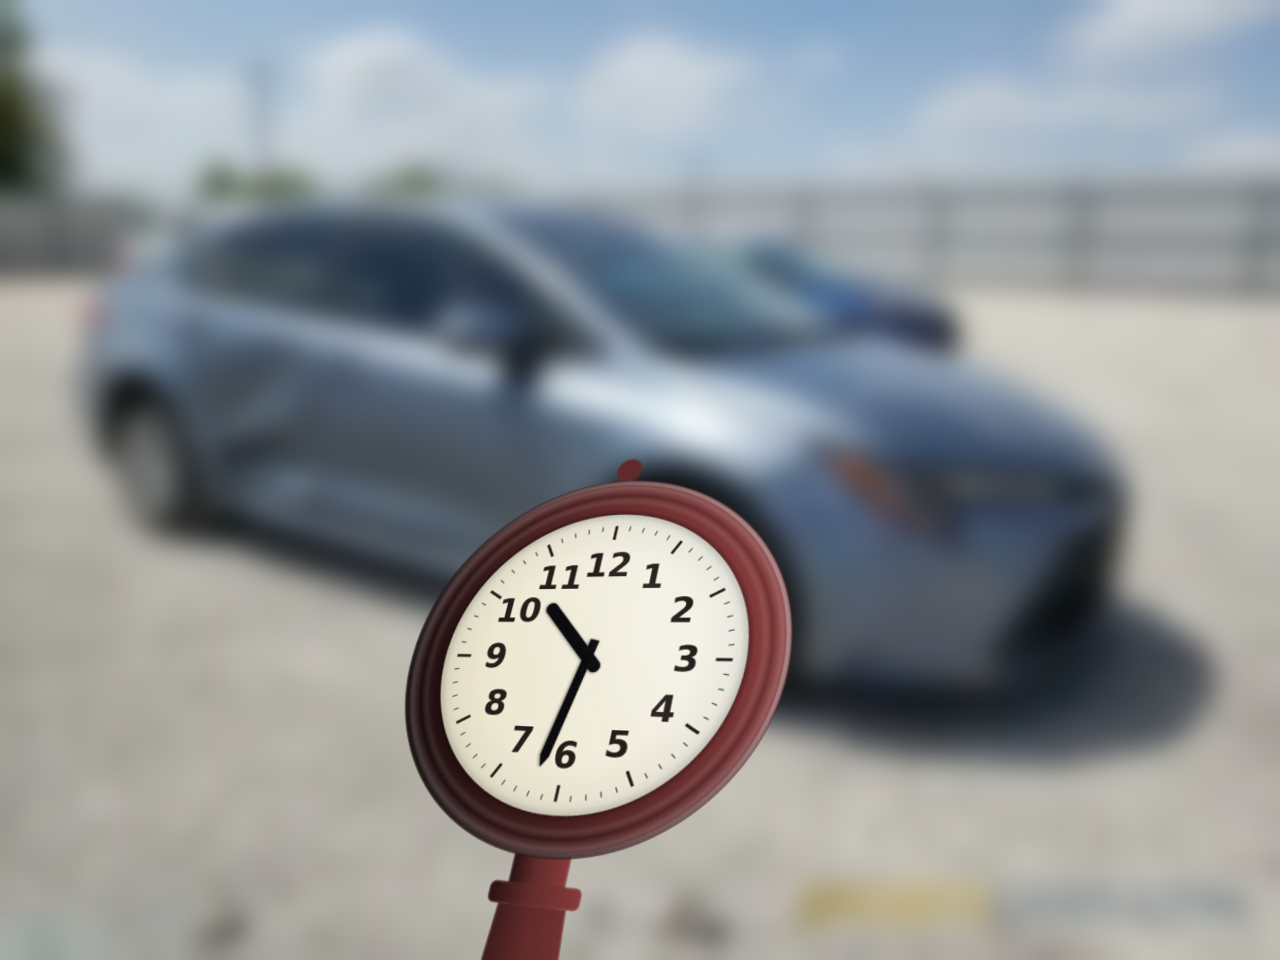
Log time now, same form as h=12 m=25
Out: h=10 m=32
